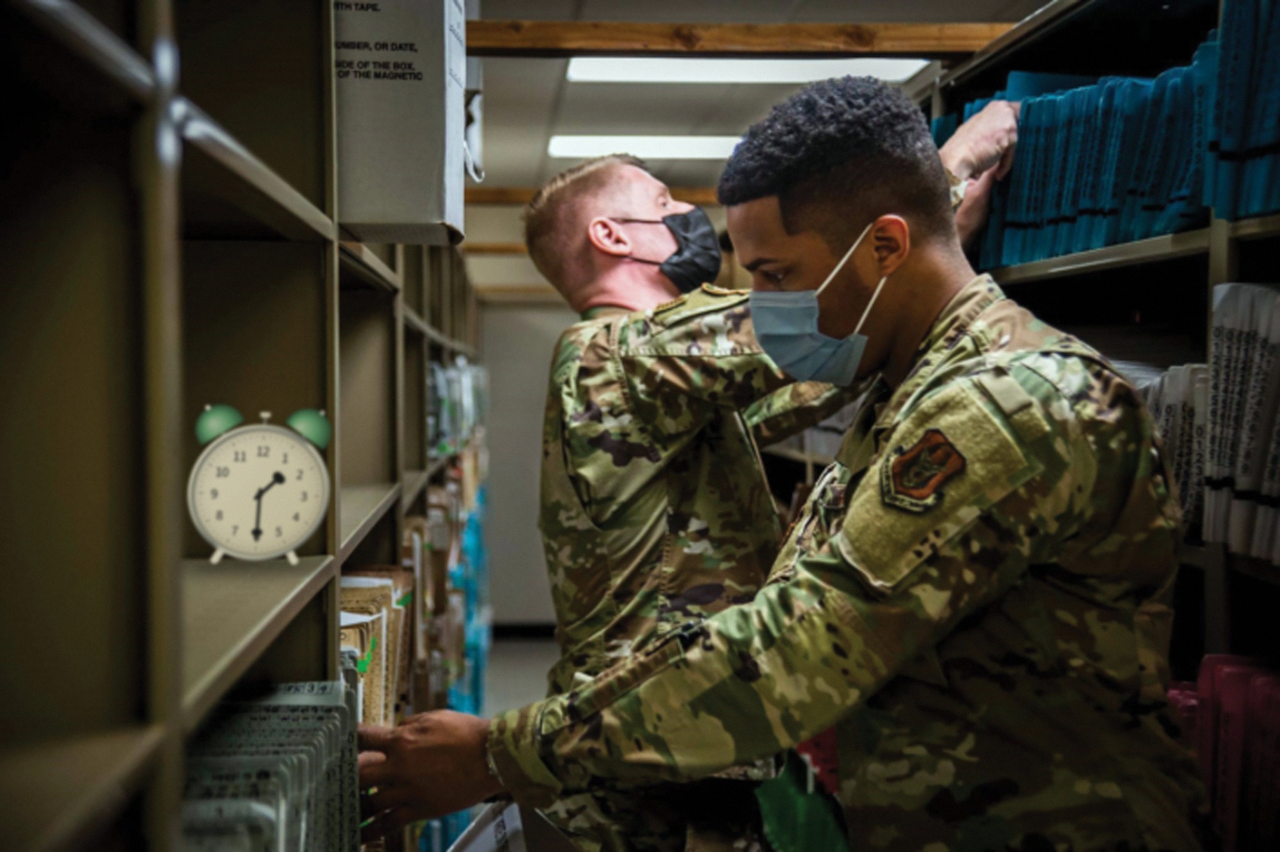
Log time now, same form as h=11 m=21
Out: h=1 m=30
